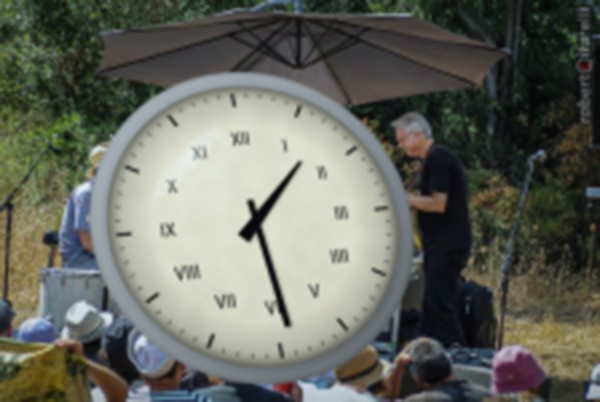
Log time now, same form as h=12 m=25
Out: h=1 m=29
